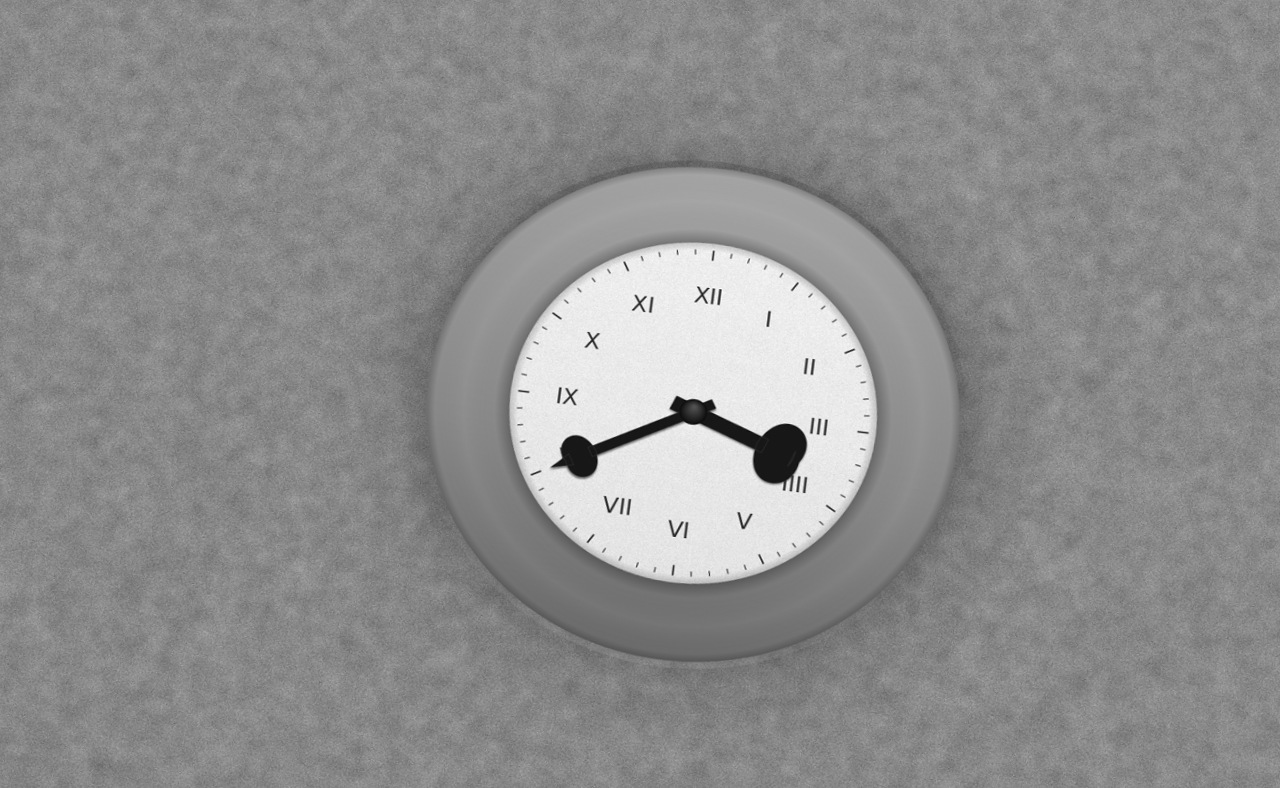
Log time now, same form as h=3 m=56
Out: h=3 m=40
